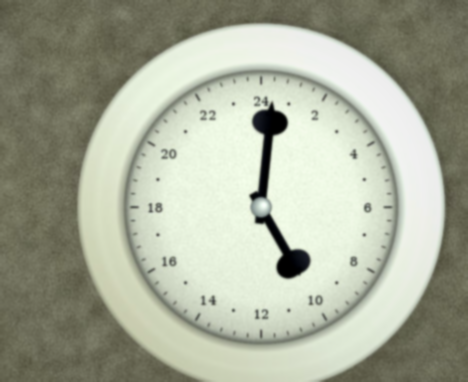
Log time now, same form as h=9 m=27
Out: h=10 m=1
